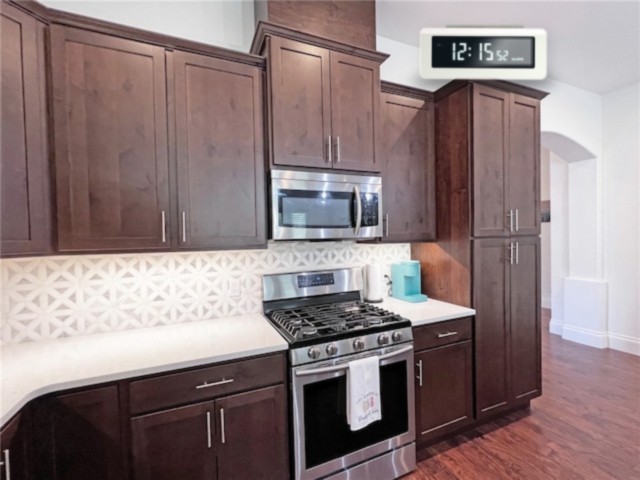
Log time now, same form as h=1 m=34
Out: h=12 m=15
